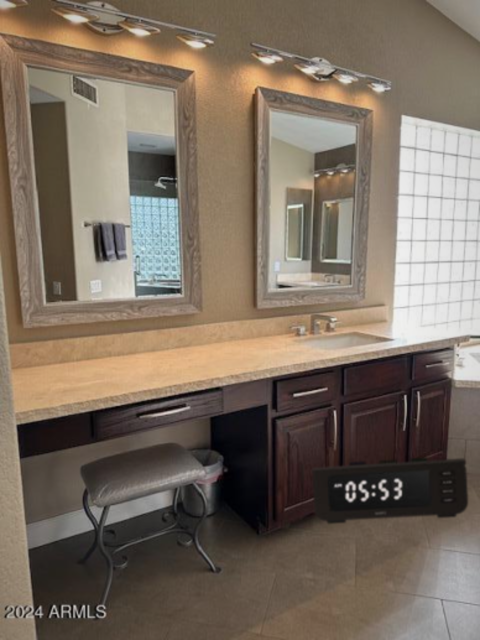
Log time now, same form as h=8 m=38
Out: h=5 m=53
